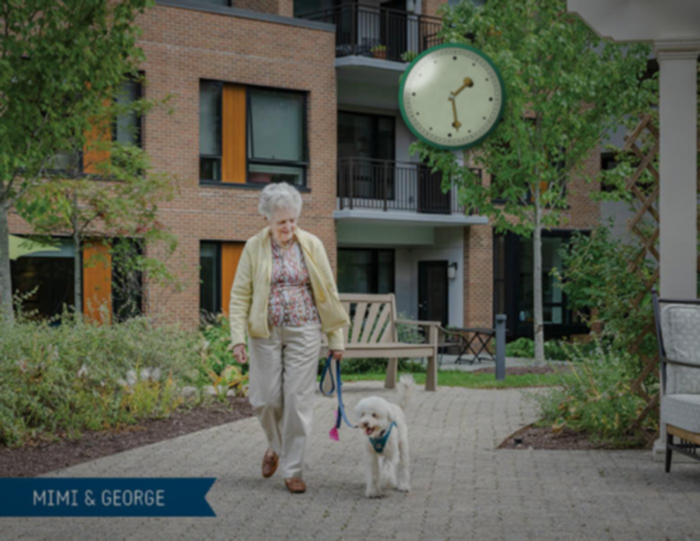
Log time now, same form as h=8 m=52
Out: h=1 m=28
